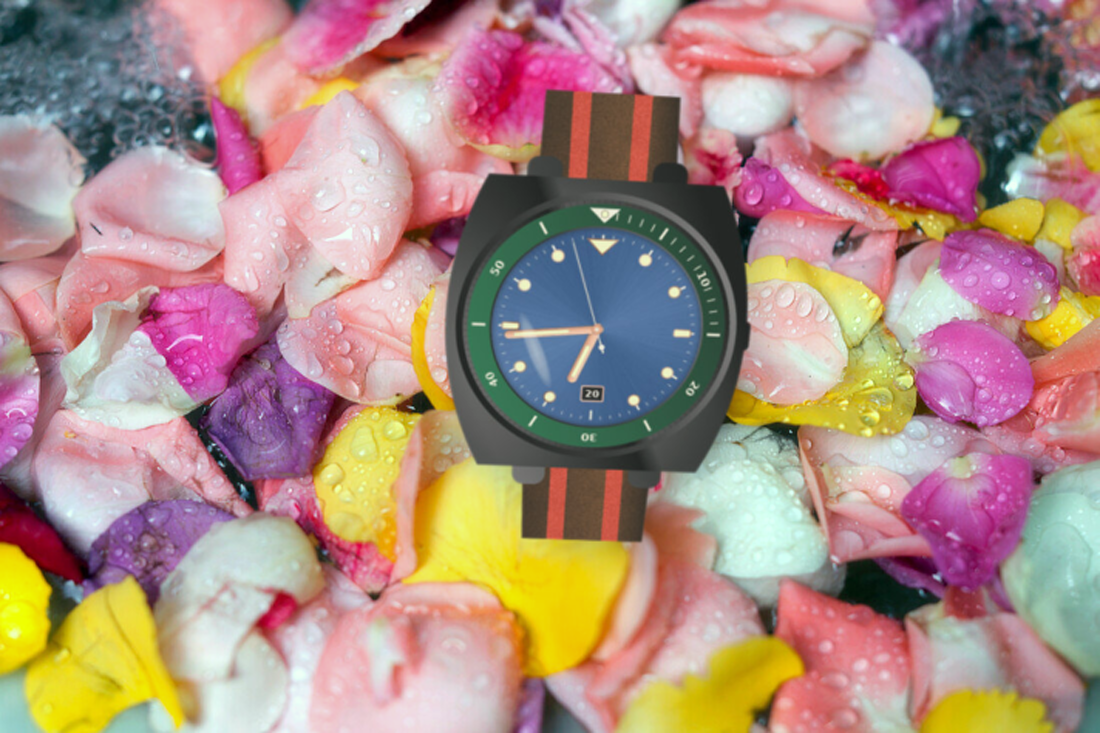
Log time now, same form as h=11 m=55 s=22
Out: h=6 m=43 s=57
